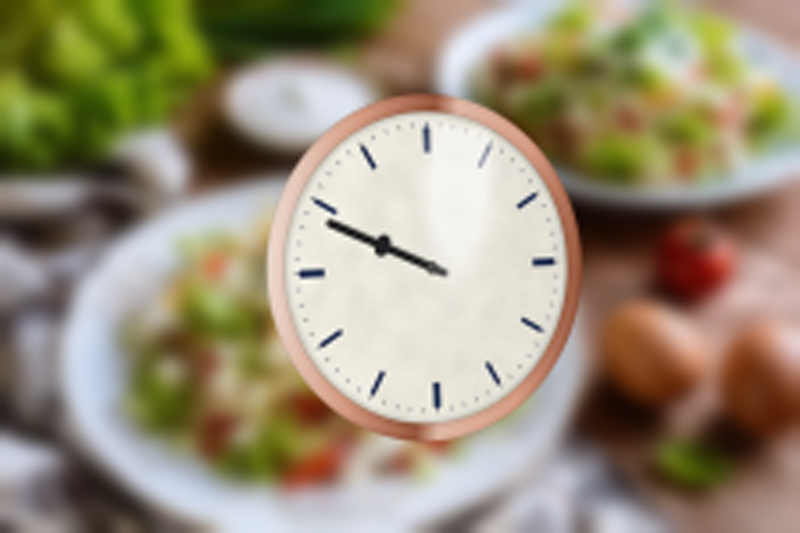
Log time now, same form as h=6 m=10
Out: h=9 m=49
